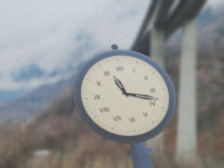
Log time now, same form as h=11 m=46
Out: h=11 m=18
